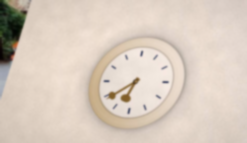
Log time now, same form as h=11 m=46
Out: h=6 m=39
